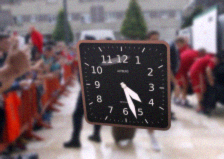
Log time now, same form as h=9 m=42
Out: h=4 m=27
